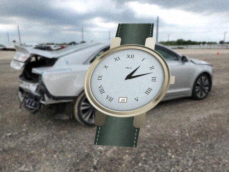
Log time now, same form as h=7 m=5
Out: h=1 m=12
